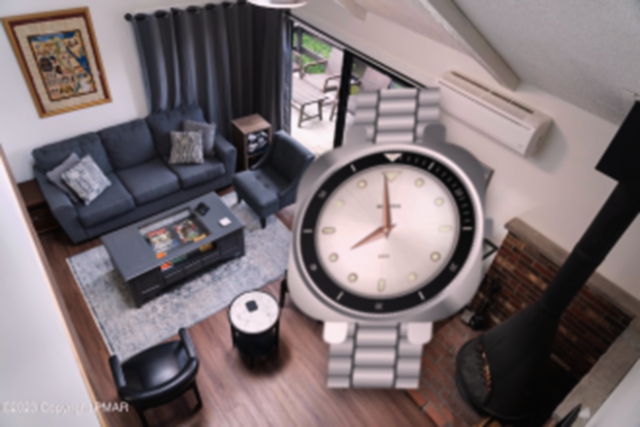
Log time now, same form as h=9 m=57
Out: h=7 m=59
